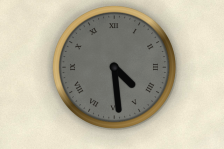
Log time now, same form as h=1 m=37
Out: h=4 m=29
